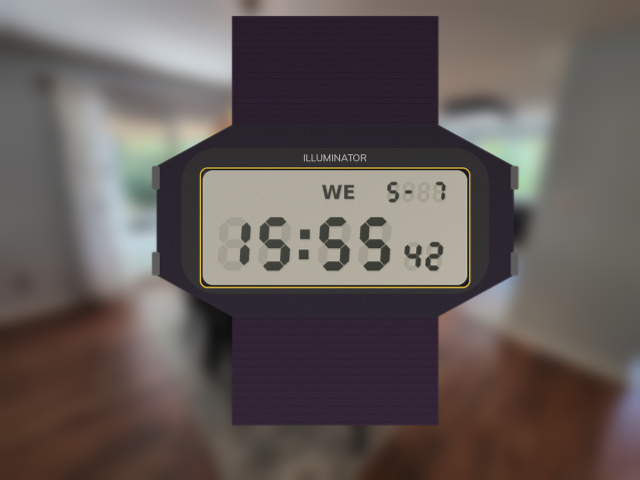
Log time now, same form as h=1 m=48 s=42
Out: h=15 m=55 s=42
